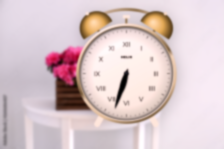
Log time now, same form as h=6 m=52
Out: h=6 m=33
